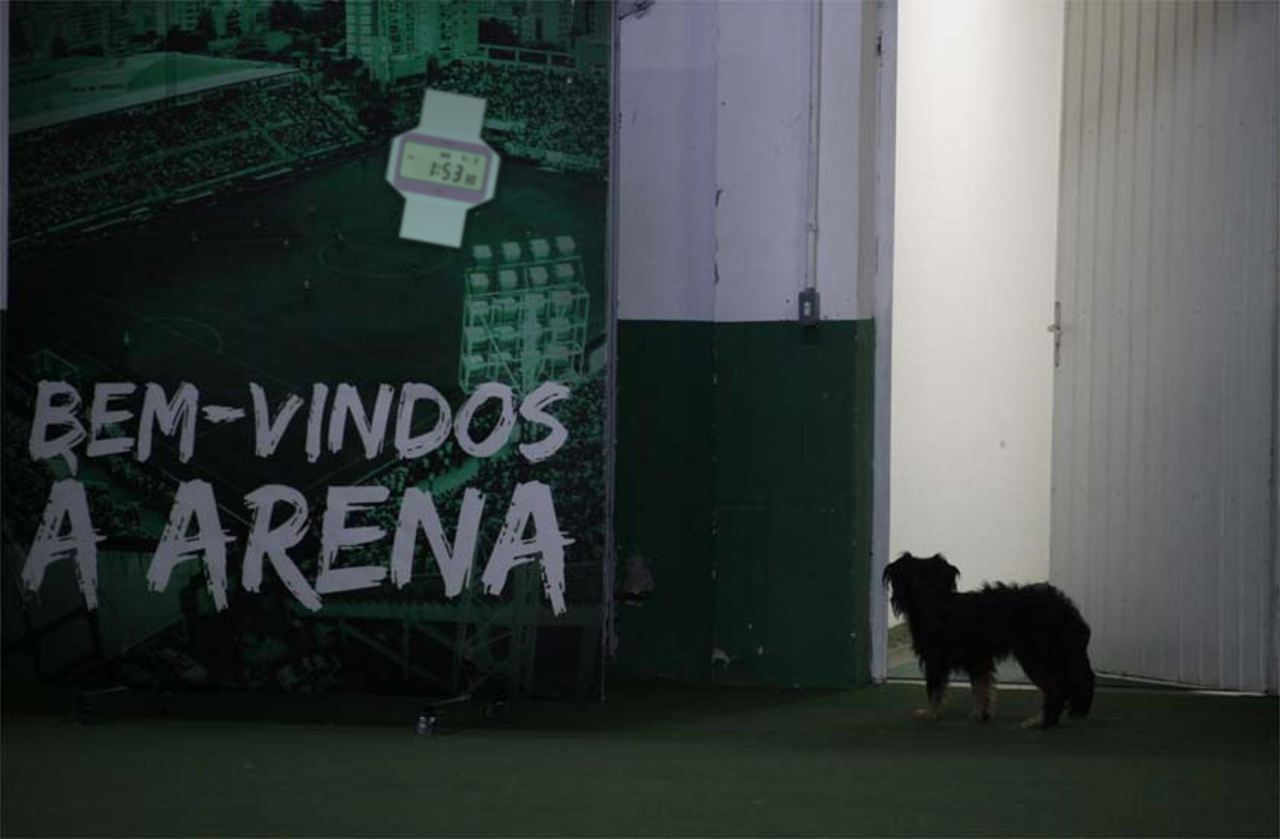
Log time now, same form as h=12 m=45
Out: h=1 m=53
